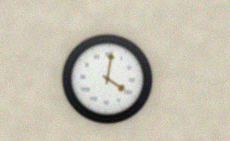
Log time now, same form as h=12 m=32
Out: h=4 m=1
